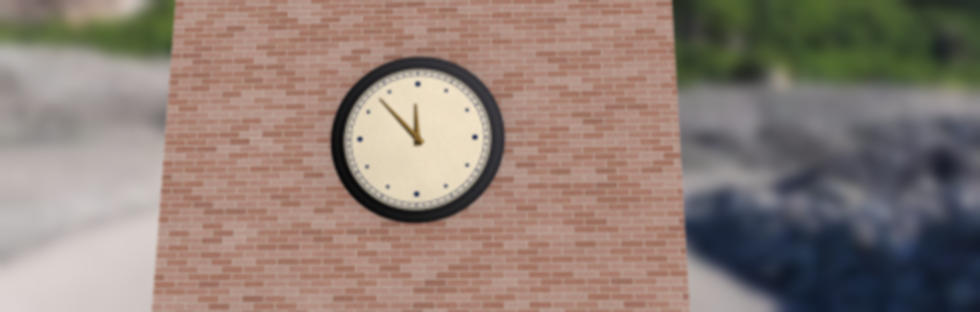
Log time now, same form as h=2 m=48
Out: h=11 m=53
